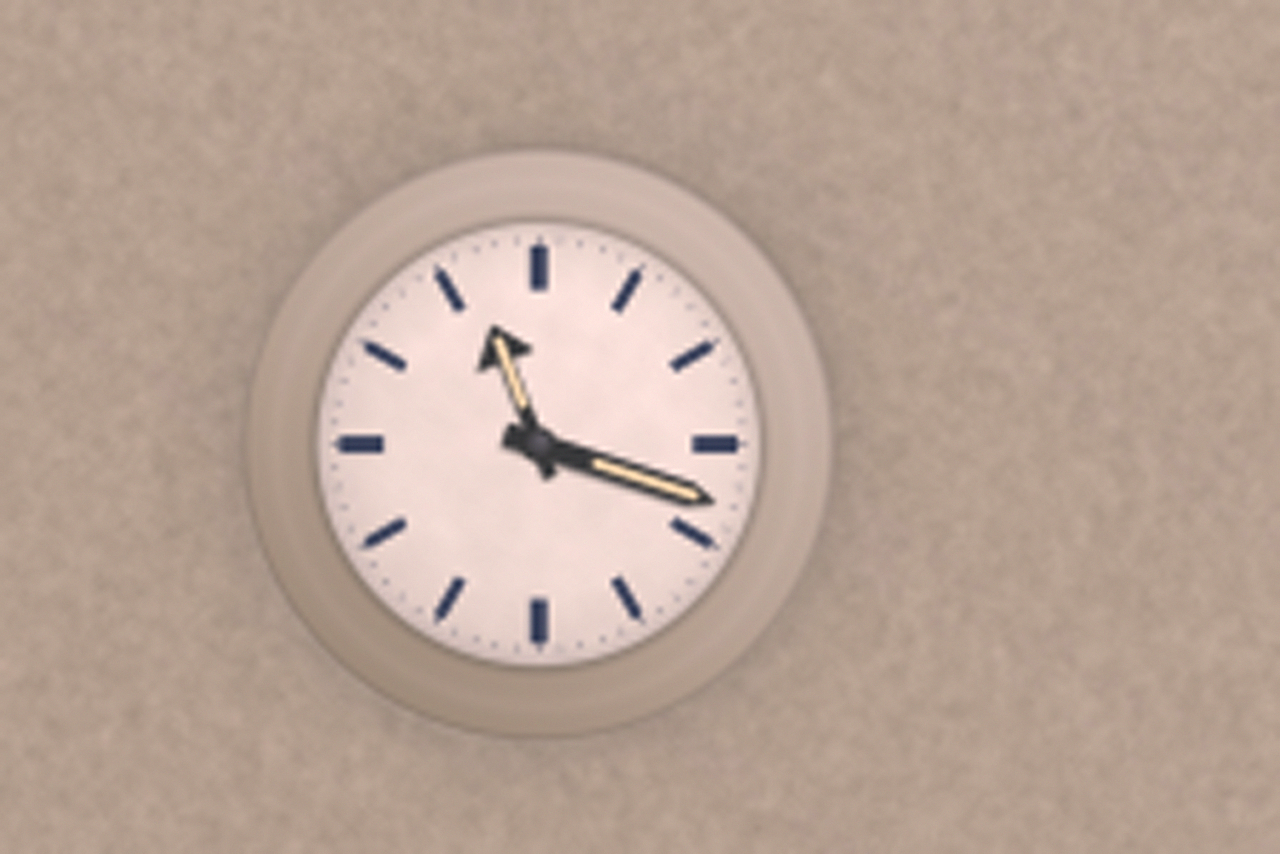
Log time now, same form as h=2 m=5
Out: h=11 m=18
